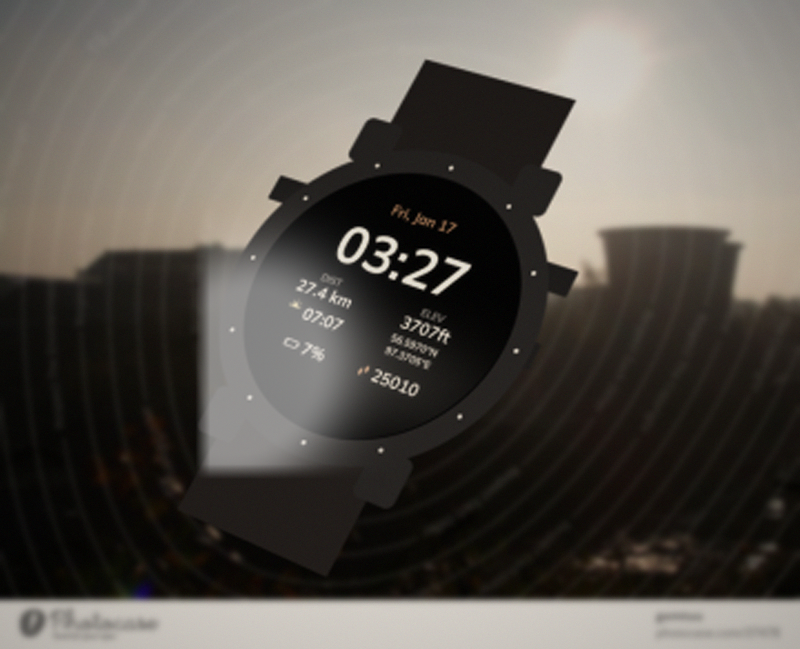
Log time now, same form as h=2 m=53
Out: h=3 m=27
